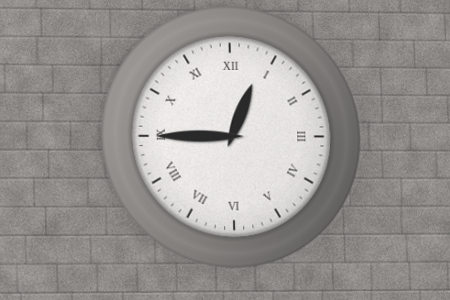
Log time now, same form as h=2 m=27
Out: h=12 m=45
